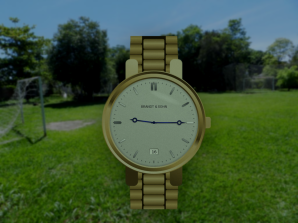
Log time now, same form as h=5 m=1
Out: h=9 m=15
